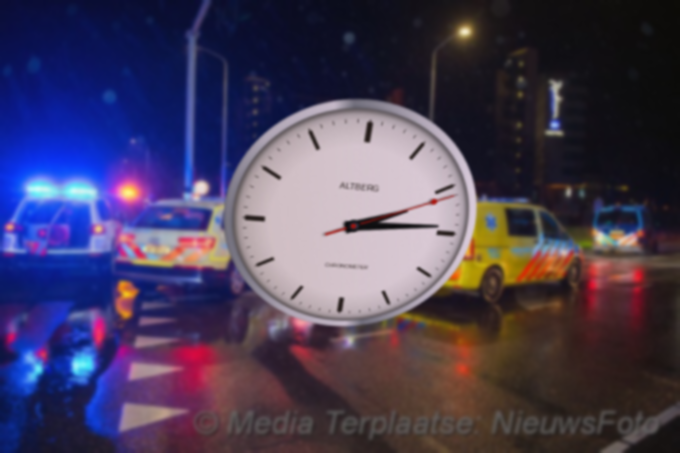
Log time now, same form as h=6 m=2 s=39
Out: h=2 m=14 s=11
